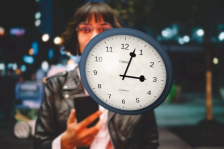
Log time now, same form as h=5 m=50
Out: h=3 m=3
